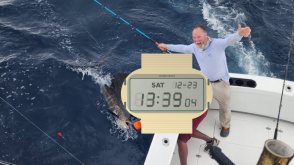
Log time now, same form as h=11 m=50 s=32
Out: h=13 m=39 s=4
